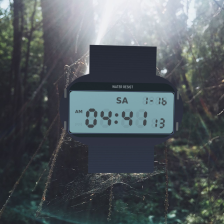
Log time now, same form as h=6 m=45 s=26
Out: h=4 m=41 s=13
